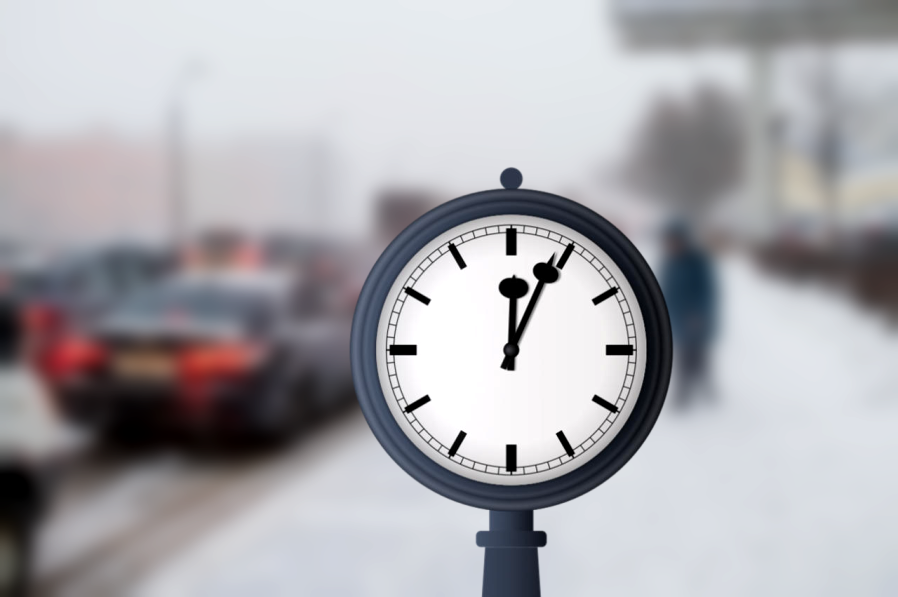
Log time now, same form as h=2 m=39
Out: h=12 m=4
